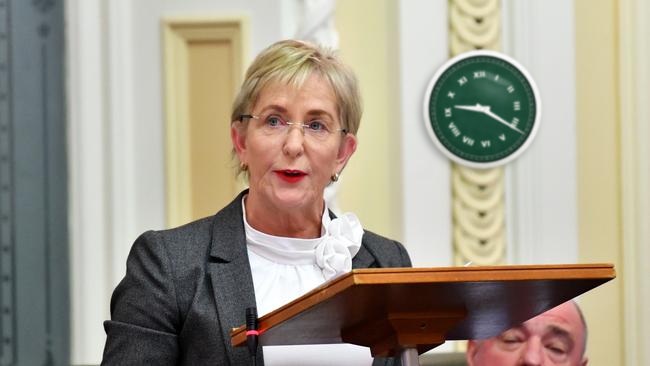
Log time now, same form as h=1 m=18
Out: h=9 m=21
